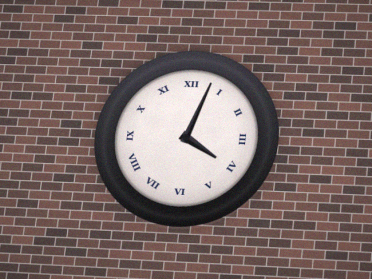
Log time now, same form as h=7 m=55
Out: h=4 m=3
